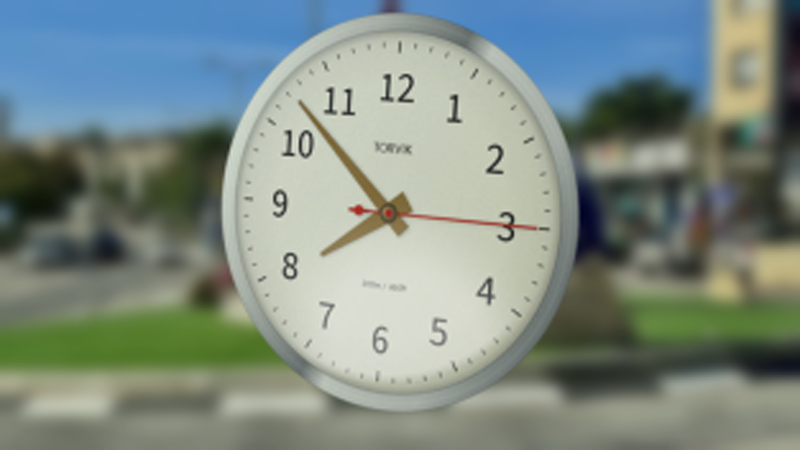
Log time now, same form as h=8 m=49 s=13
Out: h=7 m=52 s=15
